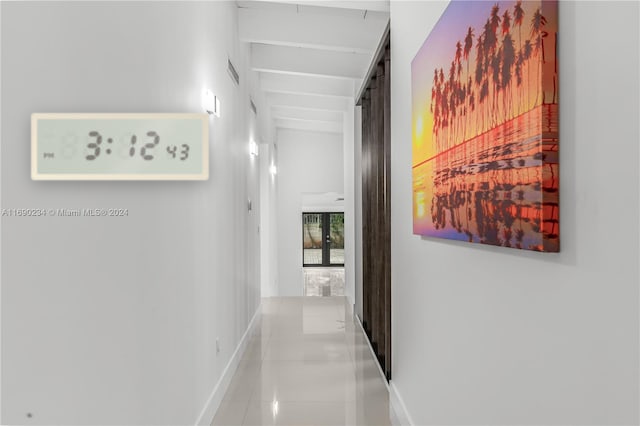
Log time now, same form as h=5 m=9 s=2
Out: h=3 m=12 s=43
